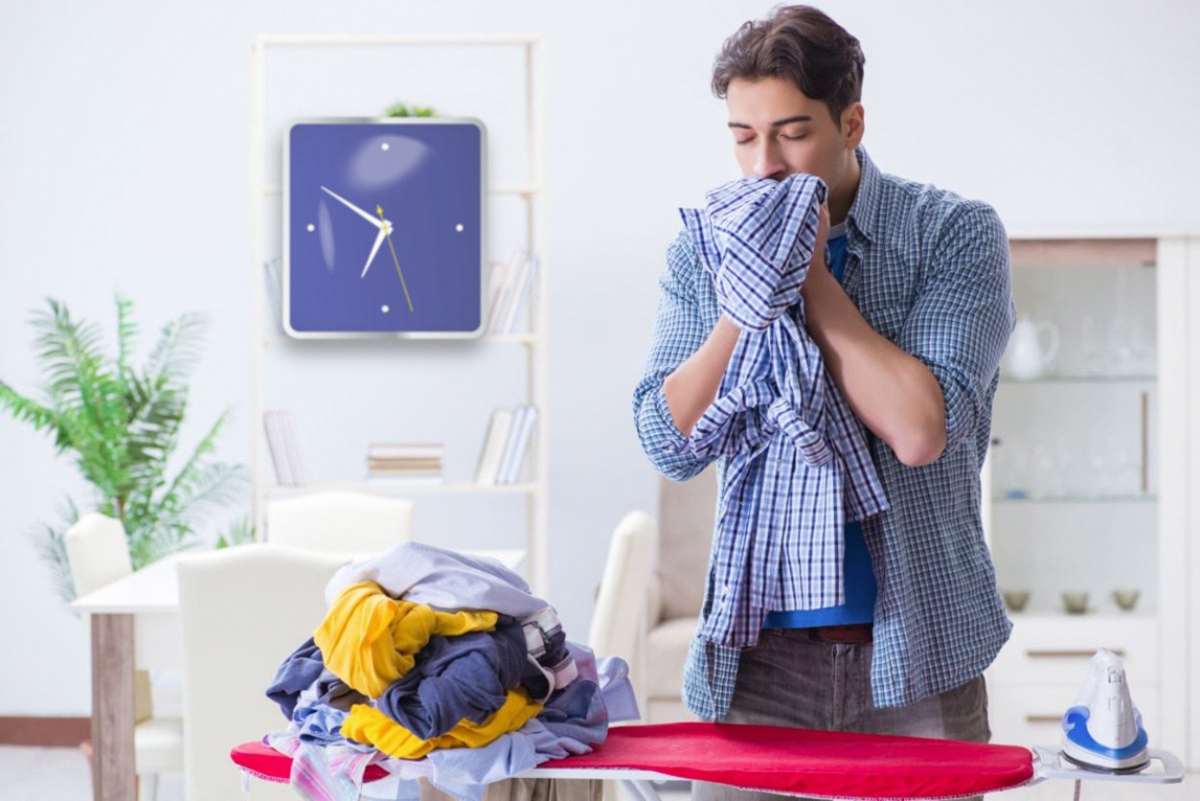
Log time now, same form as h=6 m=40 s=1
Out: h=6 m=50 s=27
